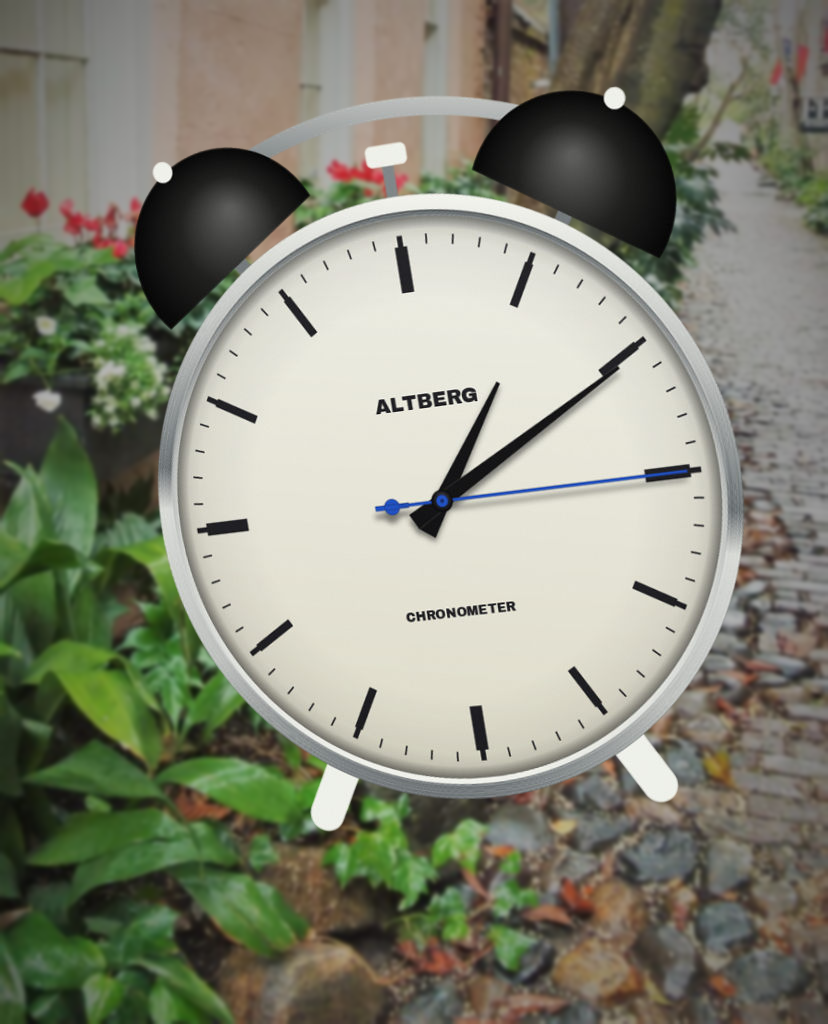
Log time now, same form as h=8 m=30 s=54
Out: h=1 m=10 s=15
